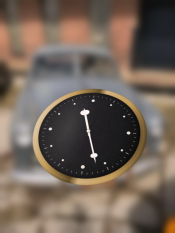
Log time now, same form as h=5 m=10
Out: h=11 m=27
